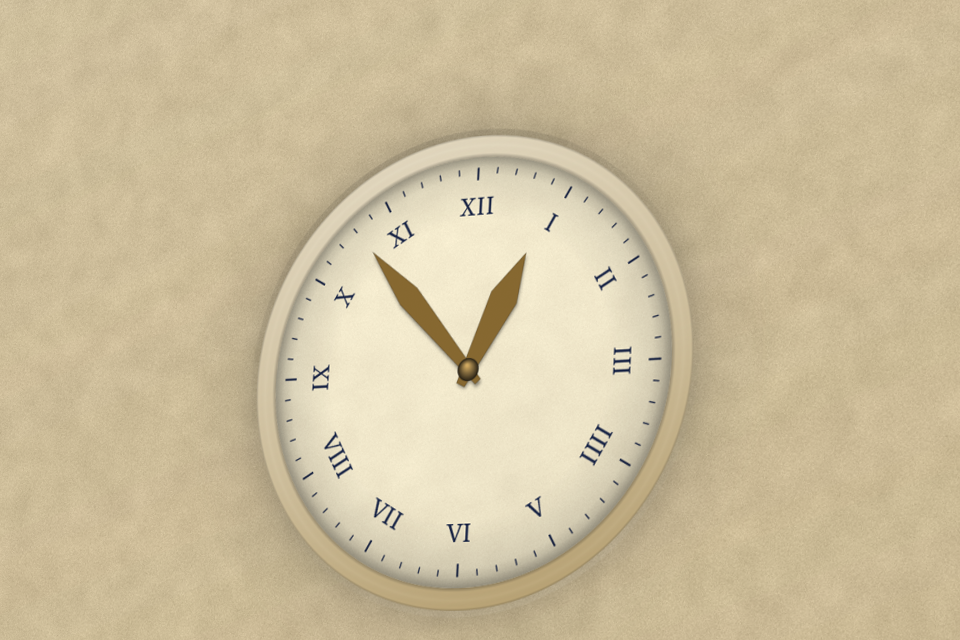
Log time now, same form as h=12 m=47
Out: h=12 m=53
